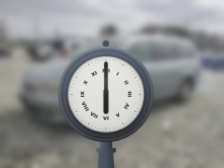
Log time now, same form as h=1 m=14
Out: h=6 m=0
